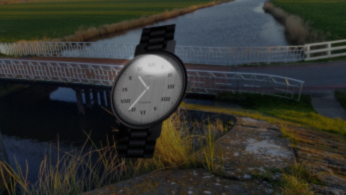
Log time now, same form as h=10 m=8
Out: h=10 m=36
